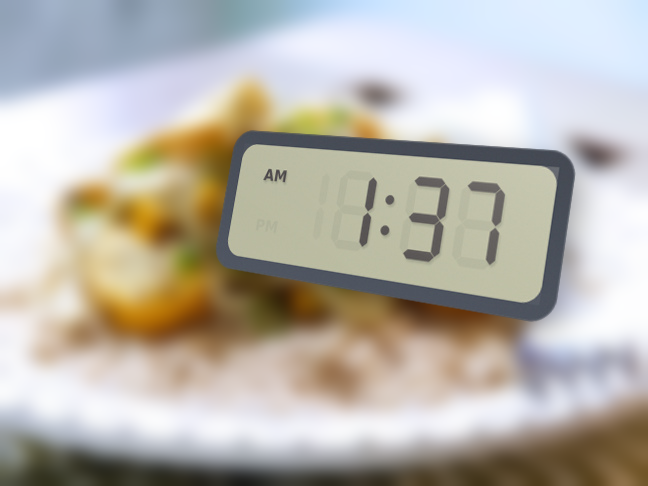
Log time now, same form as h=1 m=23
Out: h=1 m=37
